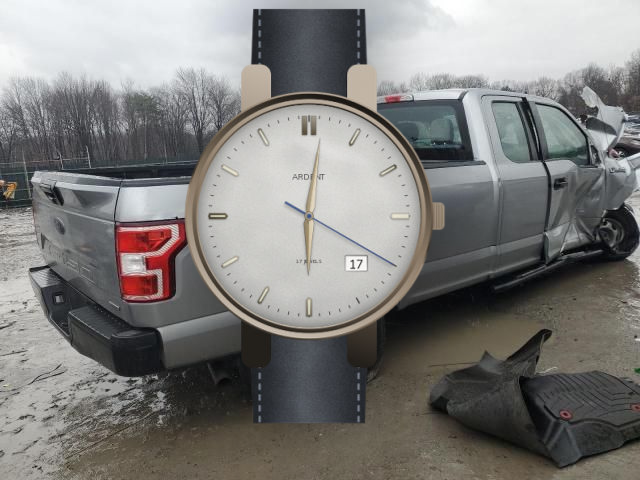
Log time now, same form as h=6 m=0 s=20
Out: h=6 m=1 s=20
